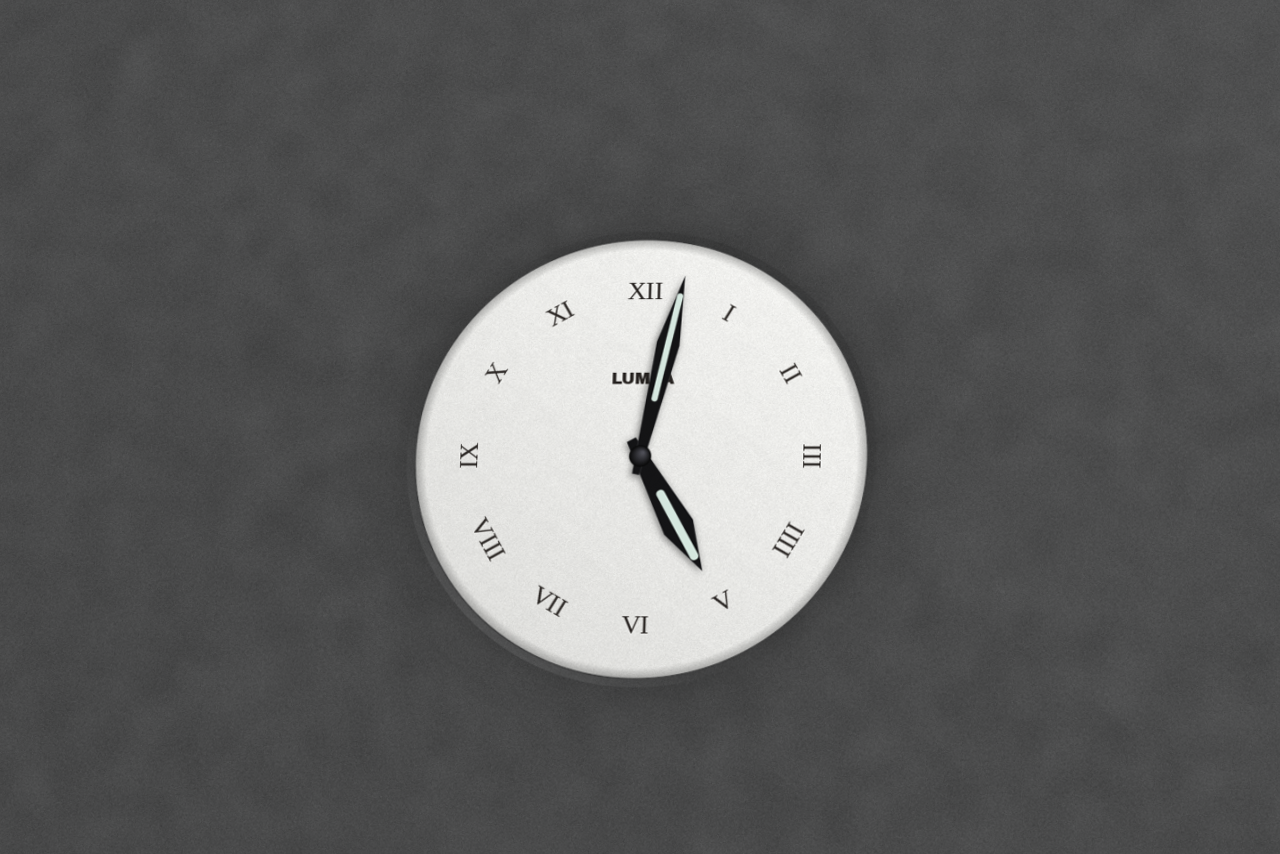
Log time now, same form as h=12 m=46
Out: h=5 m=2
